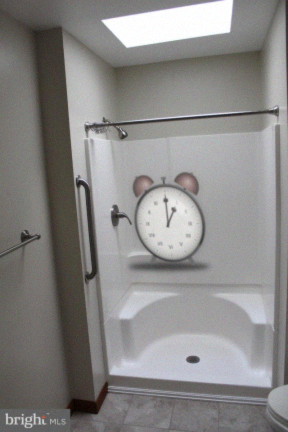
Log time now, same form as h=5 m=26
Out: h=1 m=0
